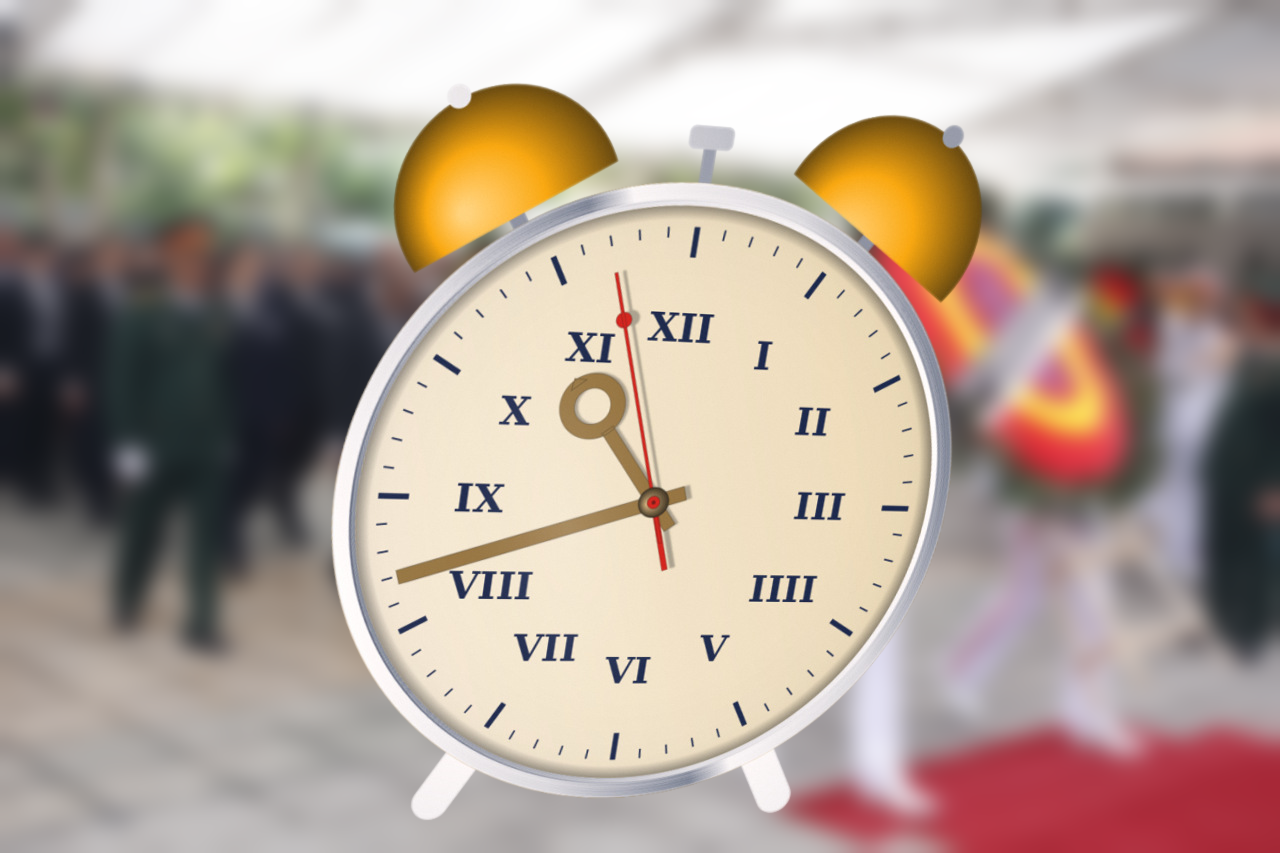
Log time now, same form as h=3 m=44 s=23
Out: h=10 m=41 s=57
